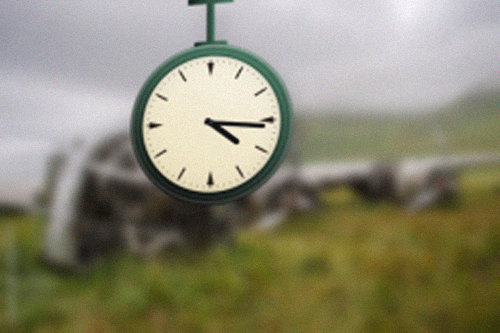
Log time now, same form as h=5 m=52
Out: h=4 m=16
